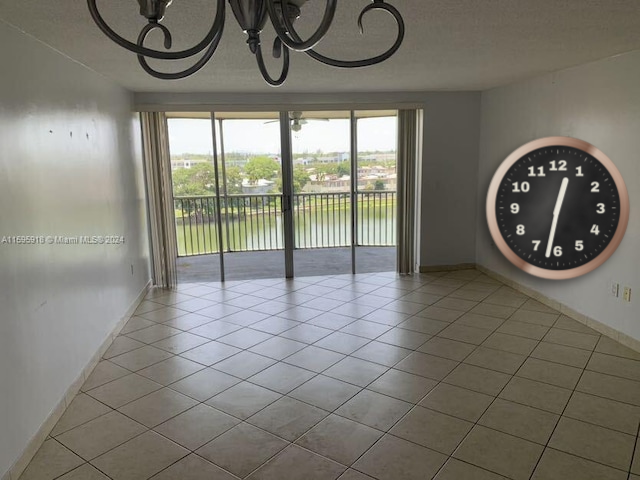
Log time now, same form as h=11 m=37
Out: h=12 m=32
